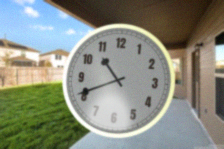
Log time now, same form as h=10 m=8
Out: h=10 m=41
